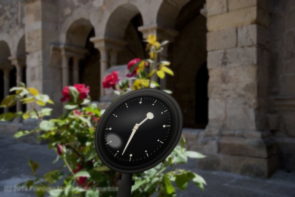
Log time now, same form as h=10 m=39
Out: h=1 m=33
